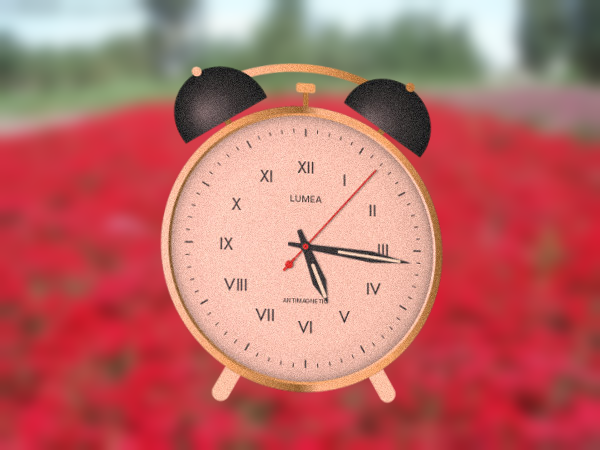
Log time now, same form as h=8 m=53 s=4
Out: h=5 m=16 s=7
